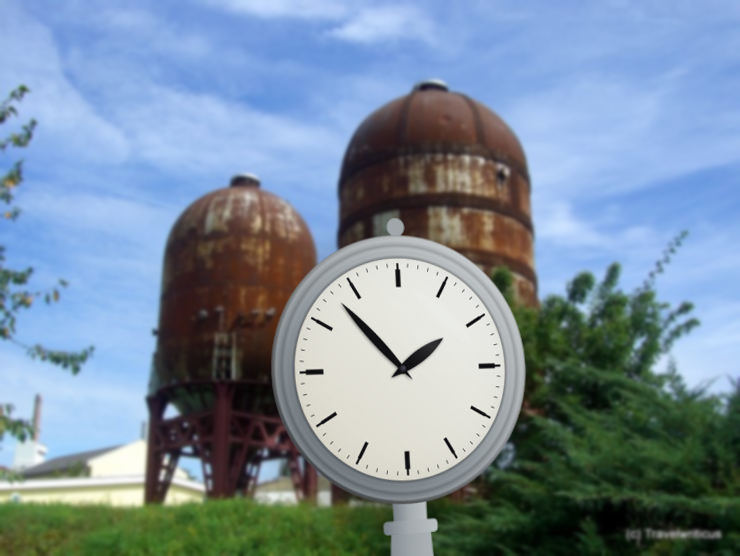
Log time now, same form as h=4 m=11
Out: h=1 m=53
